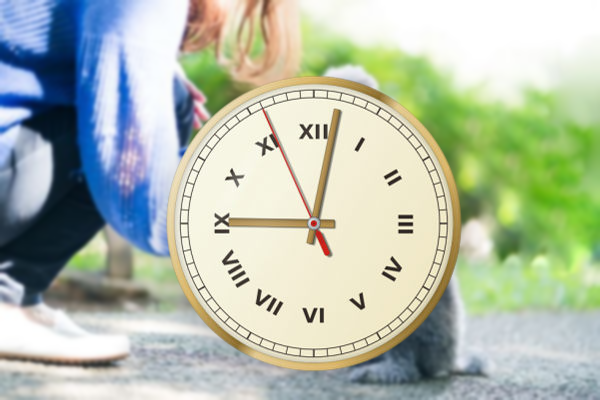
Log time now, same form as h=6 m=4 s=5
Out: h=9 m=1 s=56
